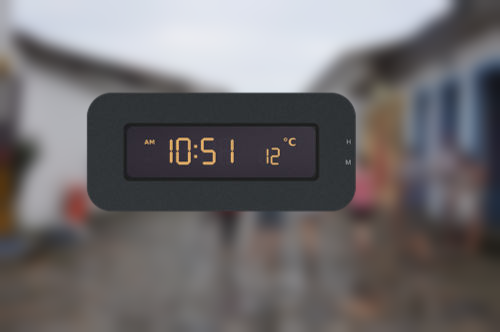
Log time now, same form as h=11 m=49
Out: h=10 m=51
